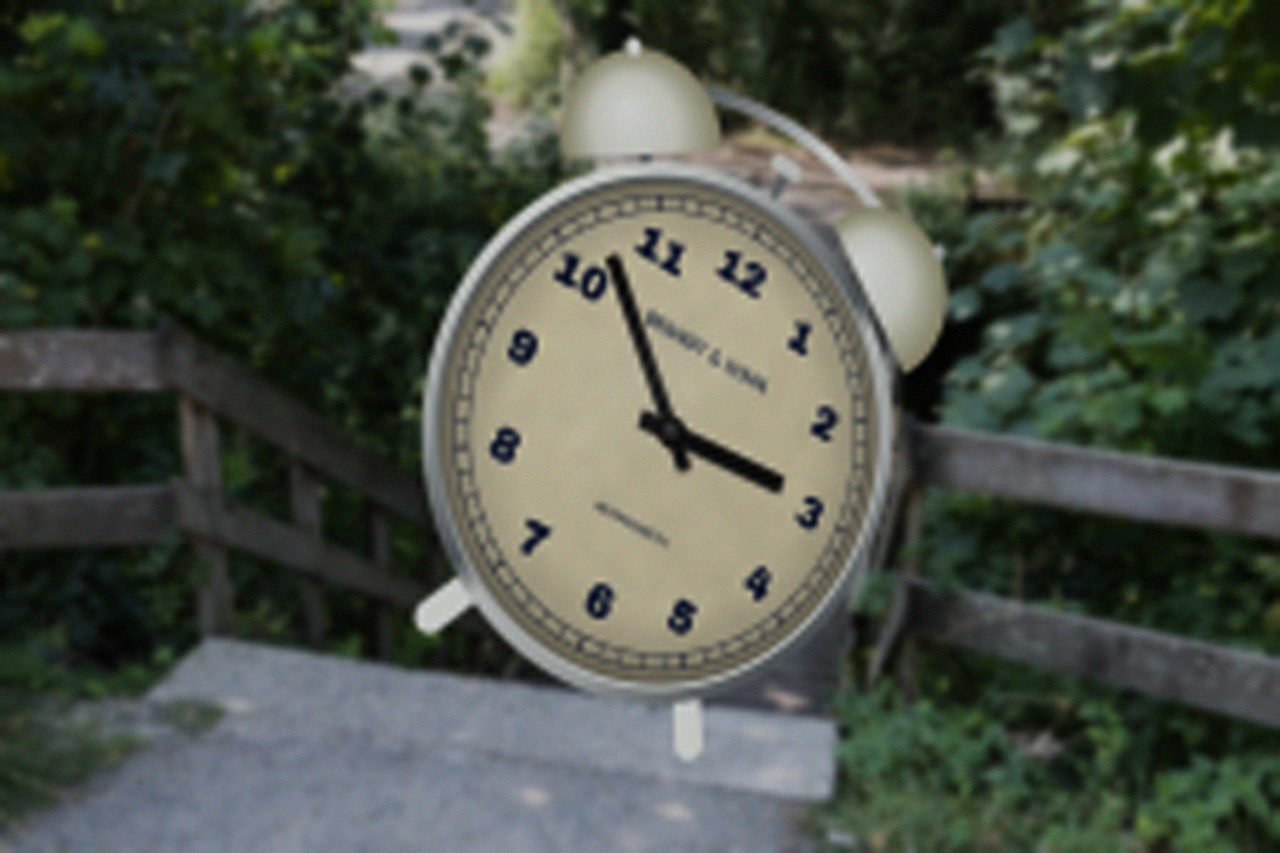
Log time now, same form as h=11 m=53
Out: h=2 m=52
